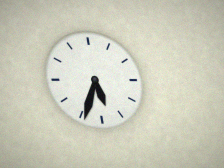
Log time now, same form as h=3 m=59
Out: h=5 m=34
